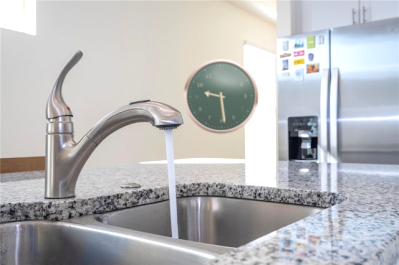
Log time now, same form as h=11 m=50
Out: h=9 m=29
